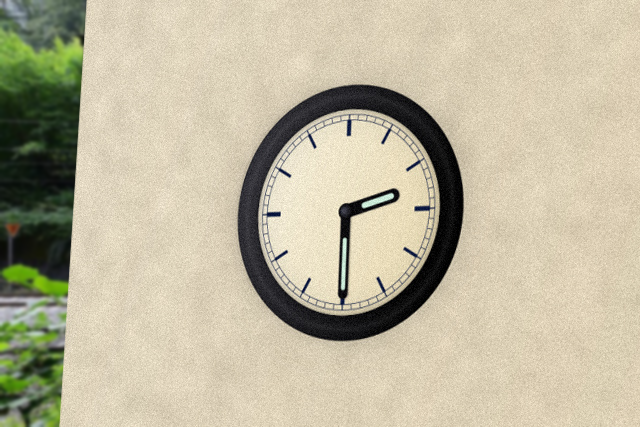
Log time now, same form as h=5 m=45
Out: h=2 m=30
